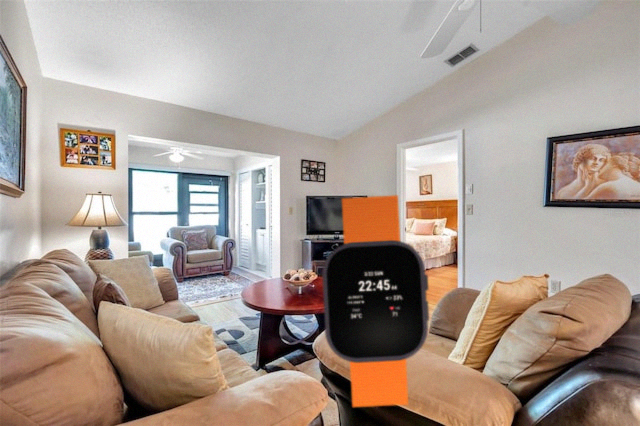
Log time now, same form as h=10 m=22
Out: h=22 m=45
